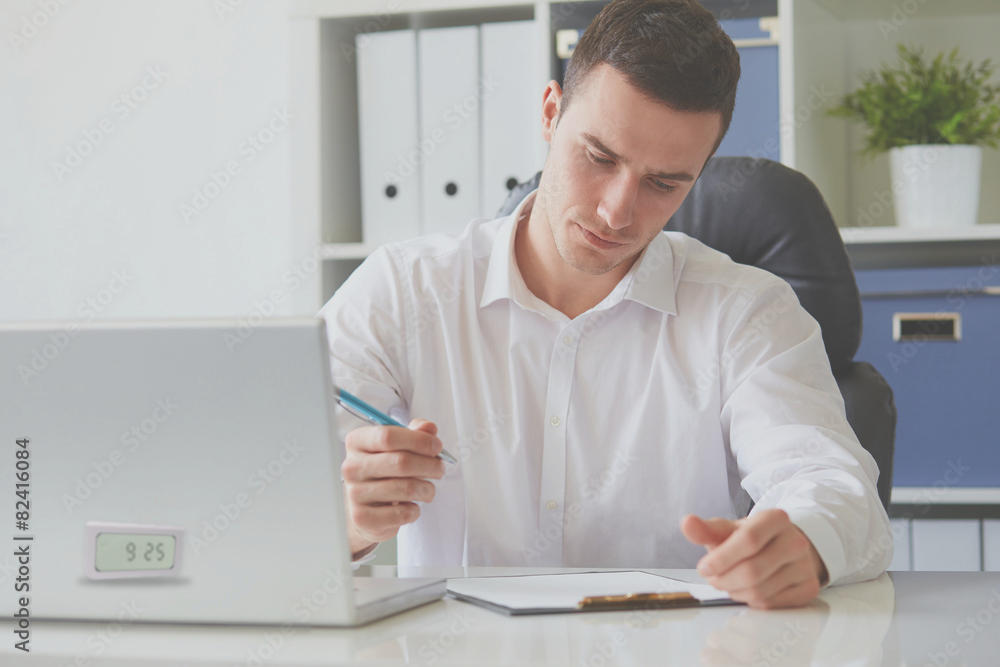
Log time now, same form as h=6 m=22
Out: h=9 m=25
